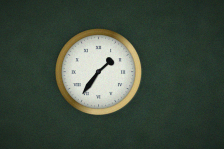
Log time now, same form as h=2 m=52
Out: h=1 m=36
